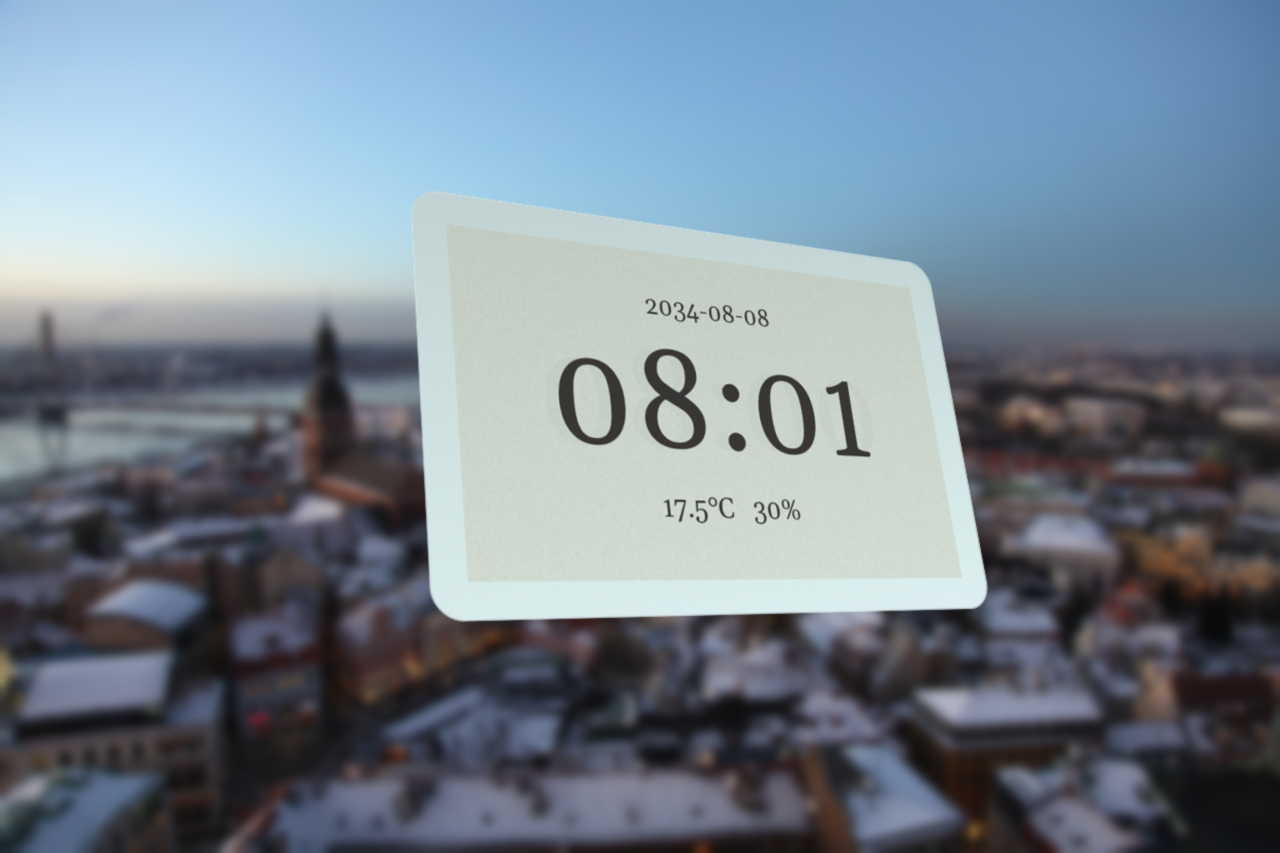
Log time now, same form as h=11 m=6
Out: h=8 m=1
